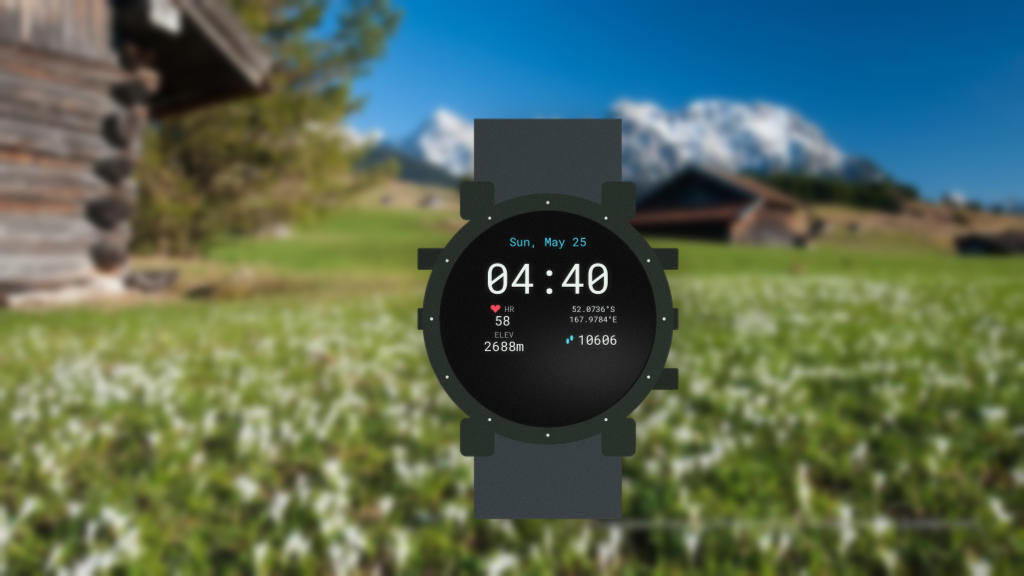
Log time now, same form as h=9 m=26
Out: h=4 m=40
